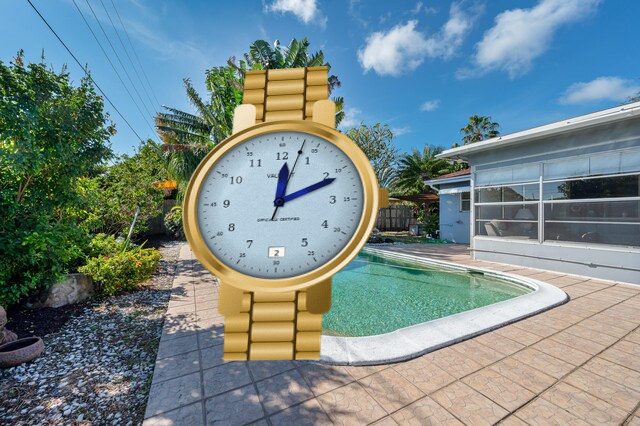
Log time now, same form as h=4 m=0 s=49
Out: h=12 m=11 s=3
